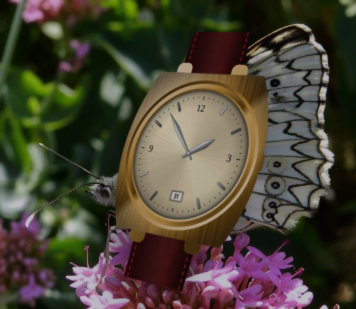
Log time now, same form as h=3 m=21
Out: h=1 m=53
